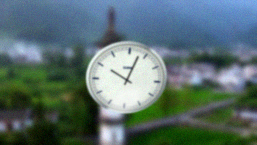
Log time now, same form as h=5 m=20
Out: h=10 m=3
